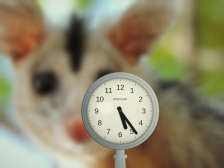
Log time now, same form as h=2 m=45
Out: h=5 m=24
